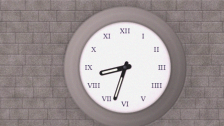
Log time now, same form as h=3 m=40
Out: h=8 m=33
